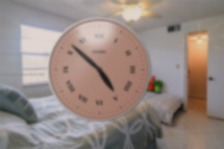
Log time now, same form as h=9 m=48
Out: h=4 m=52
